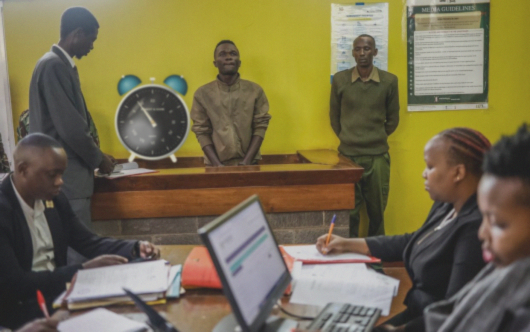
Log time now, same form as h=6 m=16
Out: h=10 m=54
